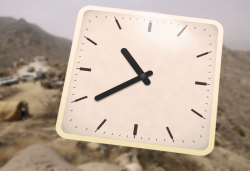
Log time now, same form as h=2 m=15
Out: h=10 m=39
